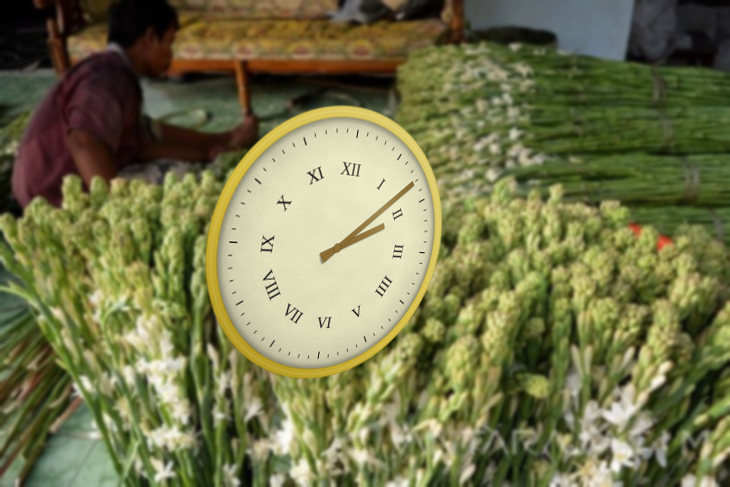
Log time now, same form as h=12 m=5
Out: h=2 m=8
